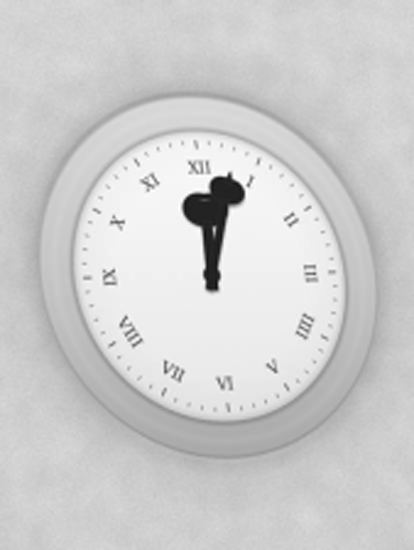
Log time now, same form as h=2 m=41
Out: h=12 m=3
